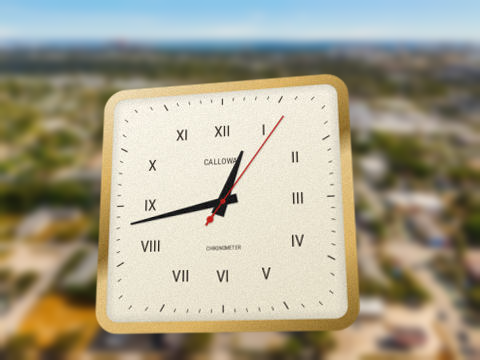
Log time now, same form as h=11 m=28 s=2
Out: h=12 m=43 s=6
